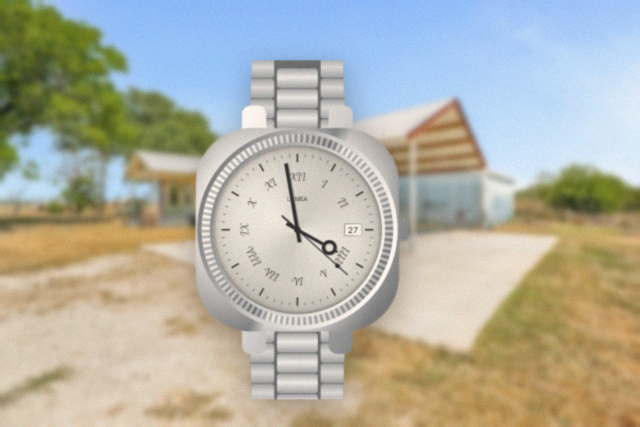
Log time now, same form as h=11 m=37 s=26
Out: h=3 m=58 s=22
